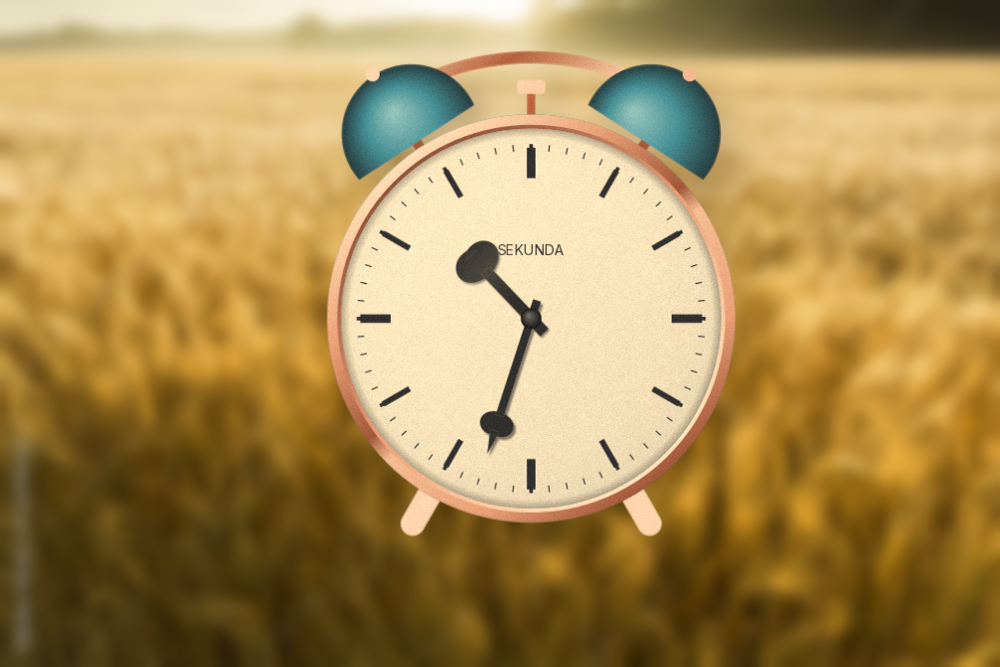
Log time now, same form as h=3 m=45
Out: h=10 m=33
